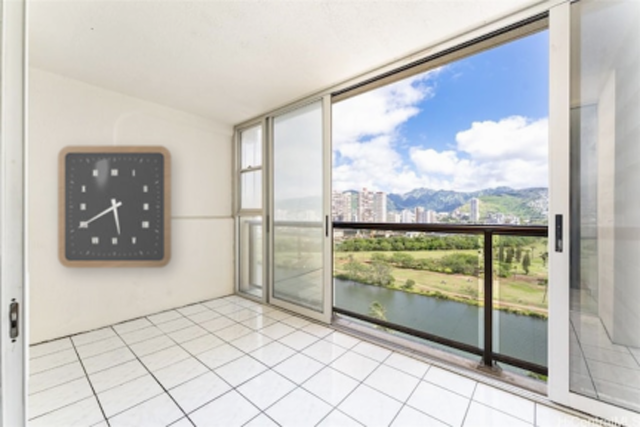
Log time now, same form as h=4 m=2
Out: h=5 m=40
